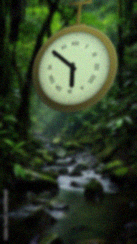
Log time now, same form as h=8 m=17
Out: h=5 m=51
